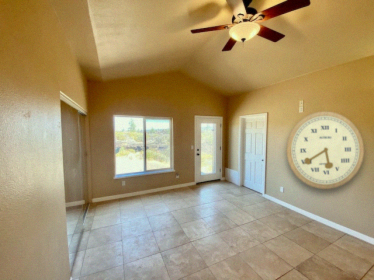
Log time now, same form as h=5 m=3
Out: h=5 m=40
